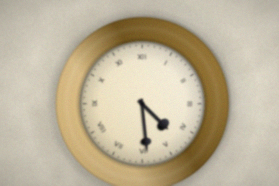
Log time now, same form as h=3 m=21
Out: h=4 m=29
